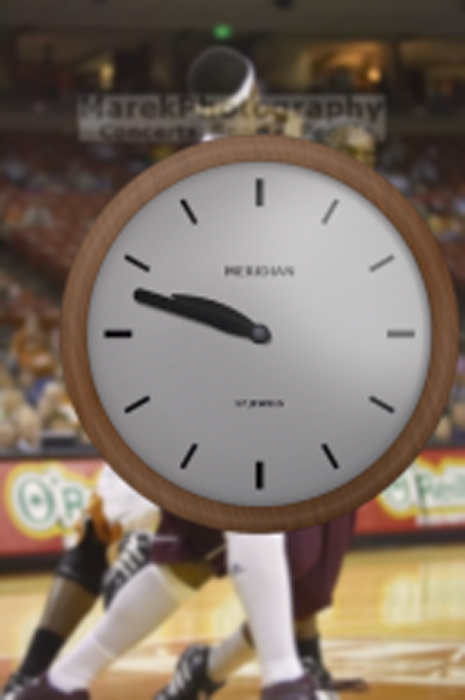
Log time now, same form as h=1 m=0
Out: h=9 m=48
